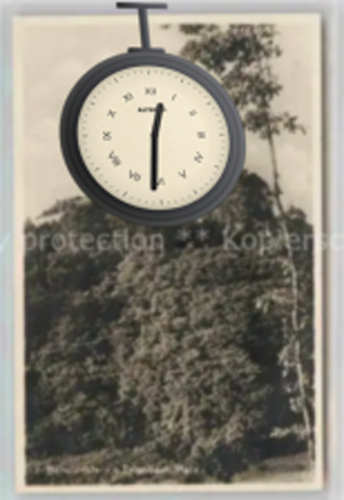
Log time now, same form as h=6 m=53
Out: h=12 m=31
